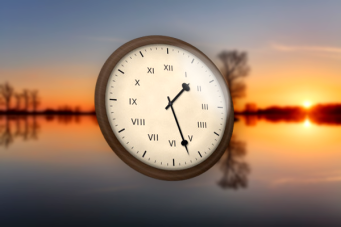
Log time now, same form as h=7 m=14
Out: h=1 m=27
